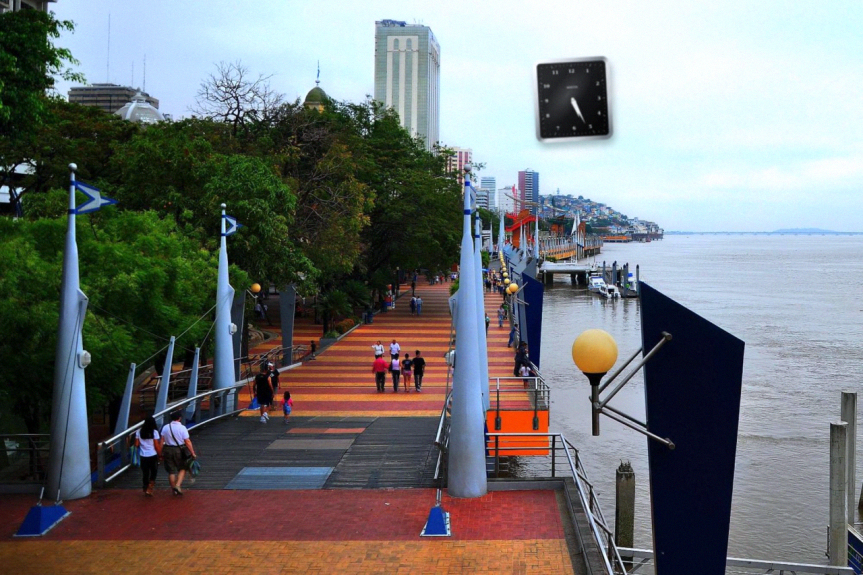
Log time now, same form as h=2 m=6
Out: h=5 m=26
